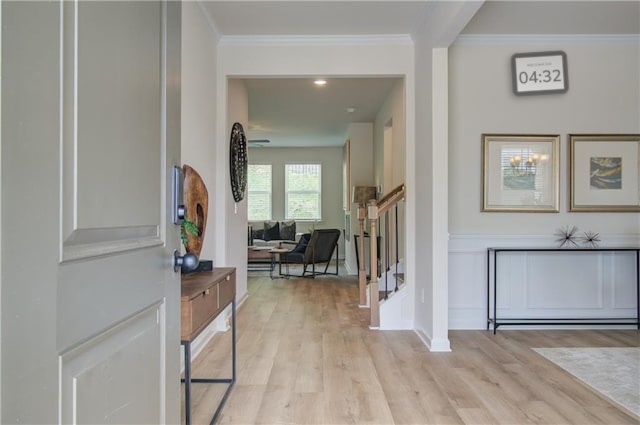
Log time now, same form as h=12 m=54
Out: h=4 m=32
